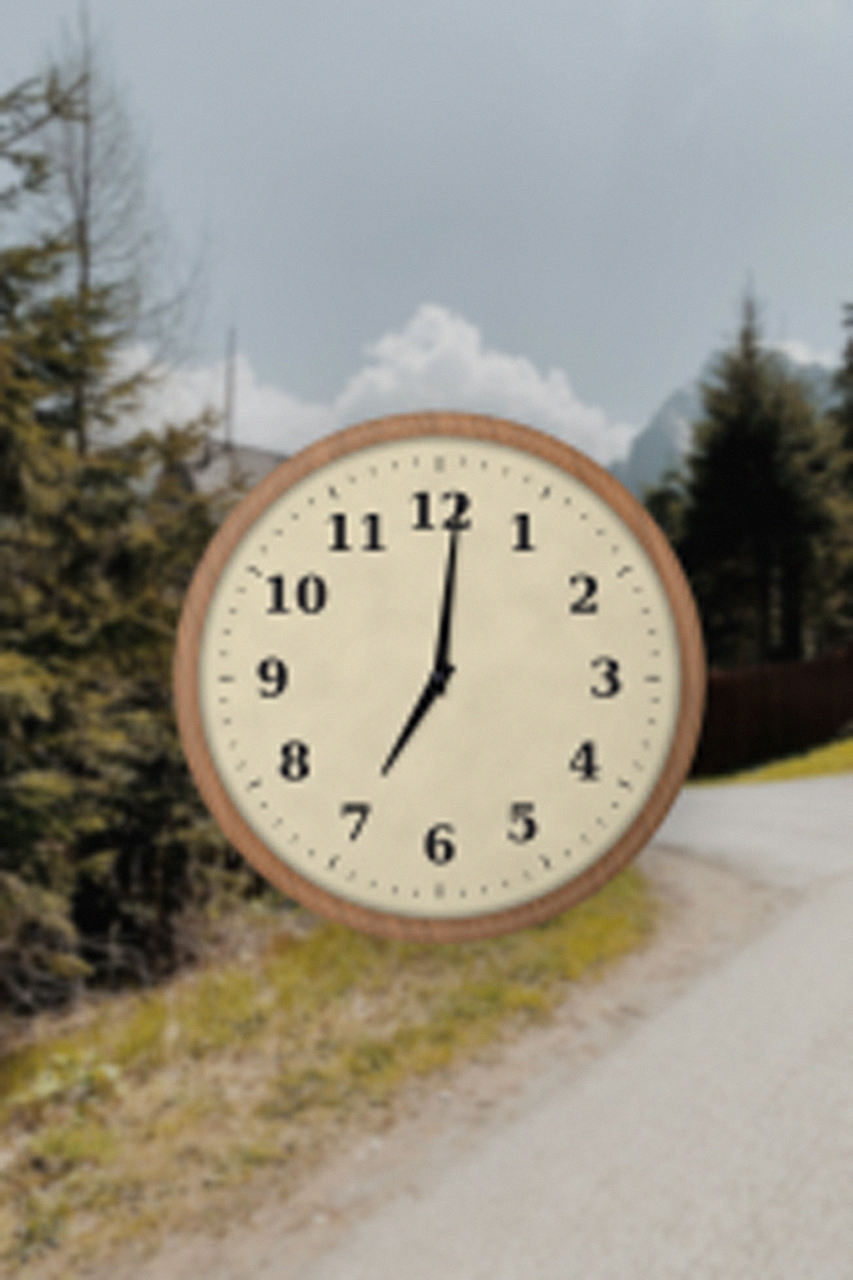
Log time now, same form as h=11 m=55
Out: h=7 m=1
